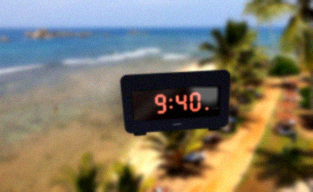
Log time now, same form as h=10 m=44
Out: h=9 m=40
